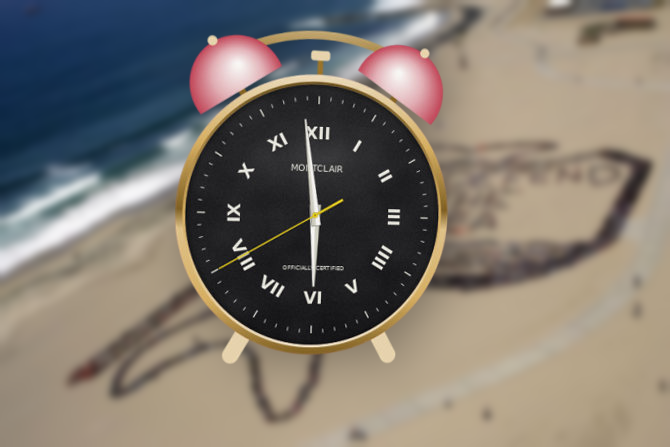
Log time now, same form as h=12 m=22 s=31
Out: h=5 m=58 s=40
